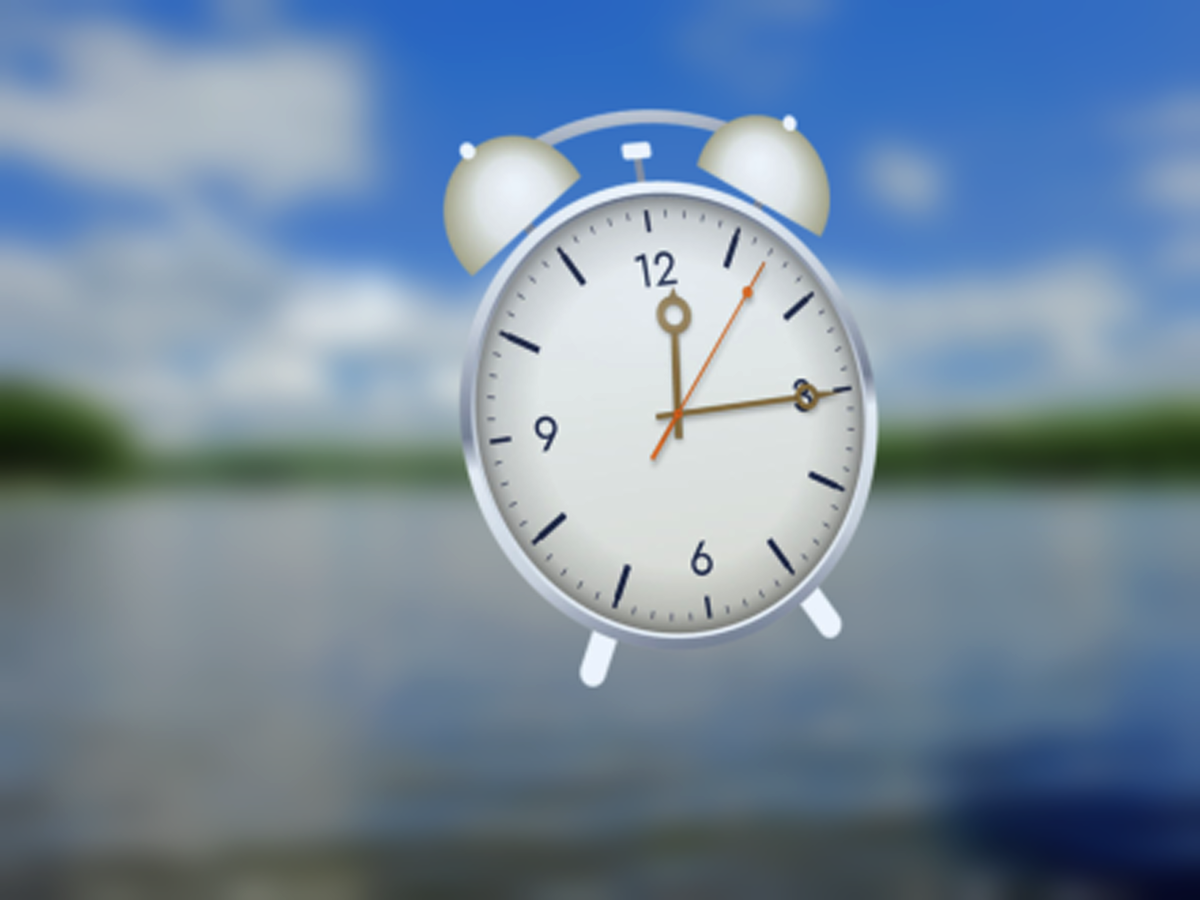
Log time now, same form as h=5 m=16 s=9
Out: h=12 m=15 s=7
